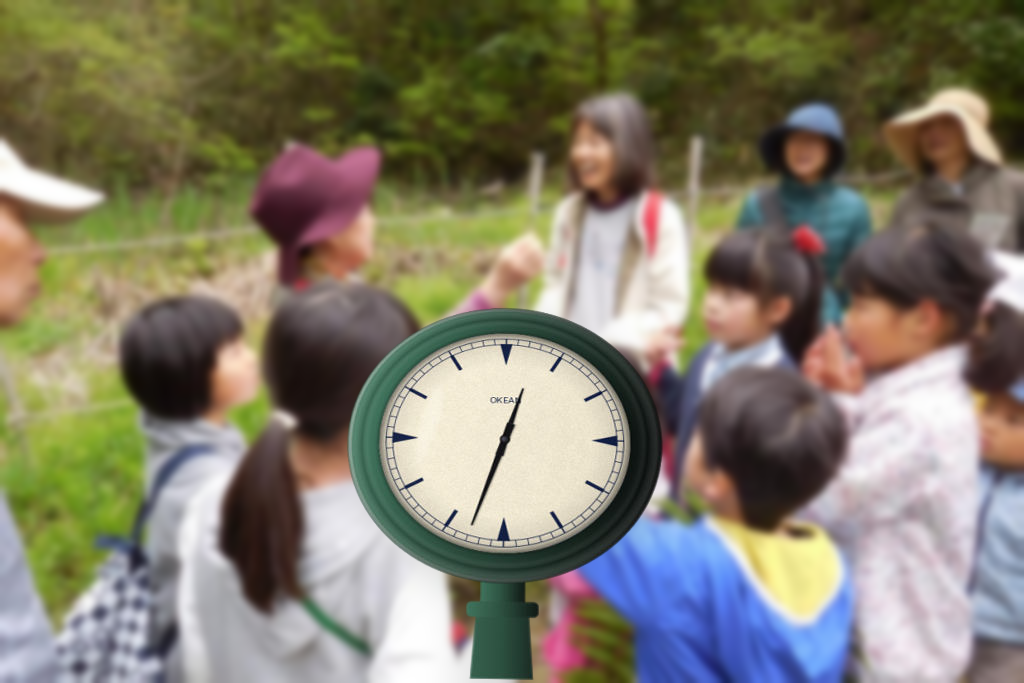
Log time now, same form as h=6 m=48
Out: h=12 m=33
